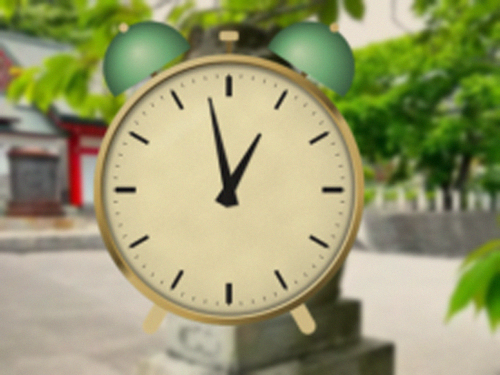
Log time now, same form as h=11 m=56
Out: h=12 m=58
